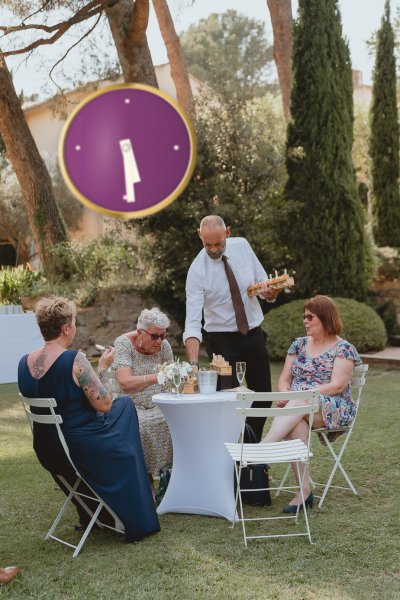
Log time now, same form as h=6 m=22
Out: h=5 m=29
